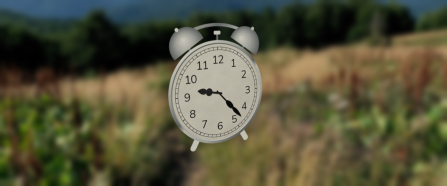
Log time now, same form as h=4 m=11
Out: h=9 m=23
